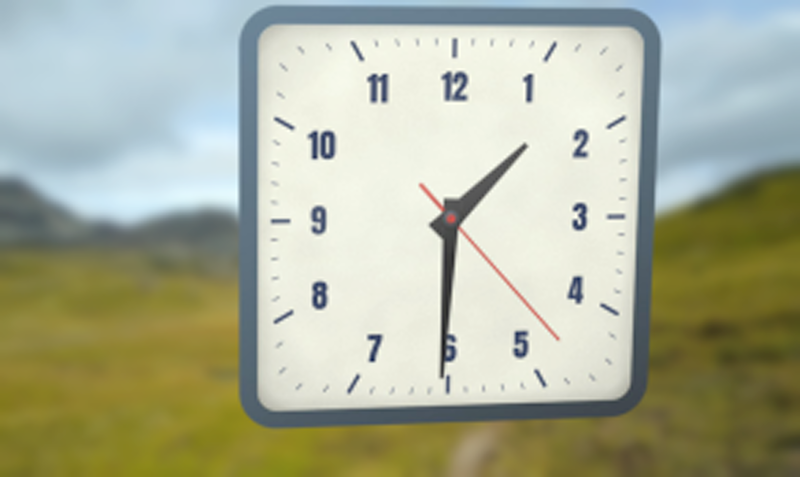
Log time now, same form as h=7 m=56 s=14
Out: h=1 m=30 s=23
